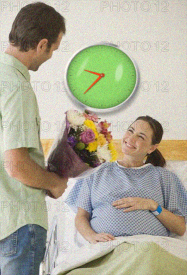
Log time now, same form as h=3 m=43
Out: h=9 m=37
